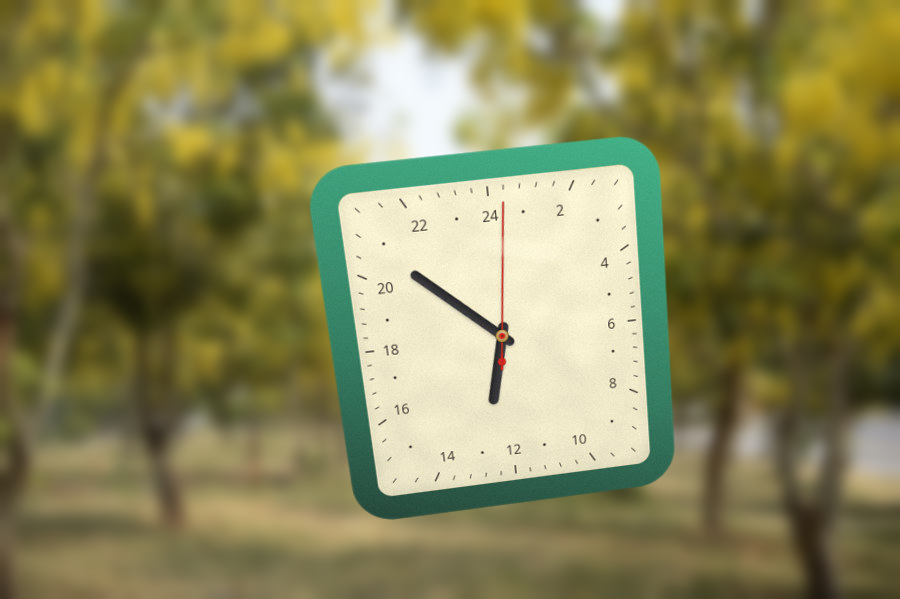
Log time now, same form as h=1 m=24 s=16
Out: h=12 m=52 s=1
